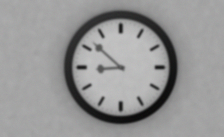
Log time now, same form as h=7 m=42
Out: h=8 m=52
